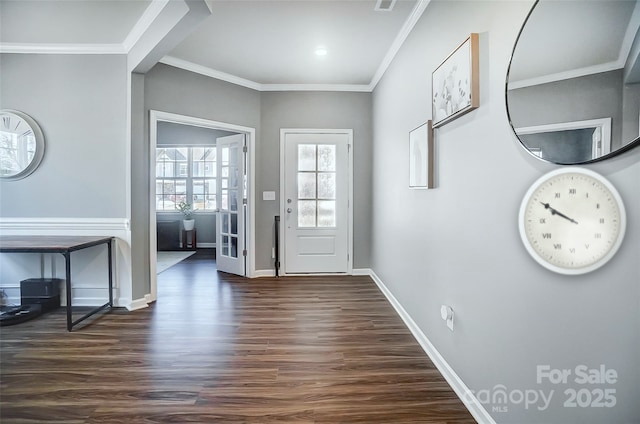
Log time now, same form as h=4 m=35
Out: h=9 m=50
